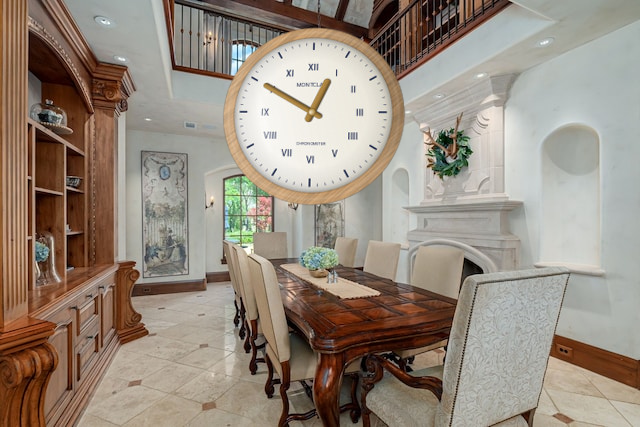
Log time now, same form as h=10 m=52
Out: h=12 m=50
